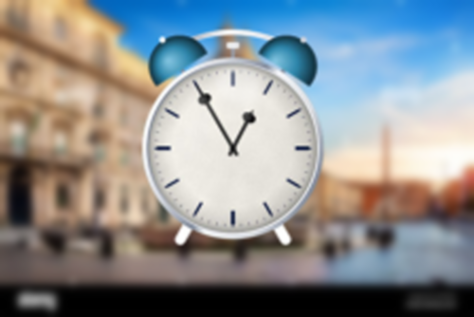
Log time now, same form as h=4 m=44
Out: h=12 m=55
